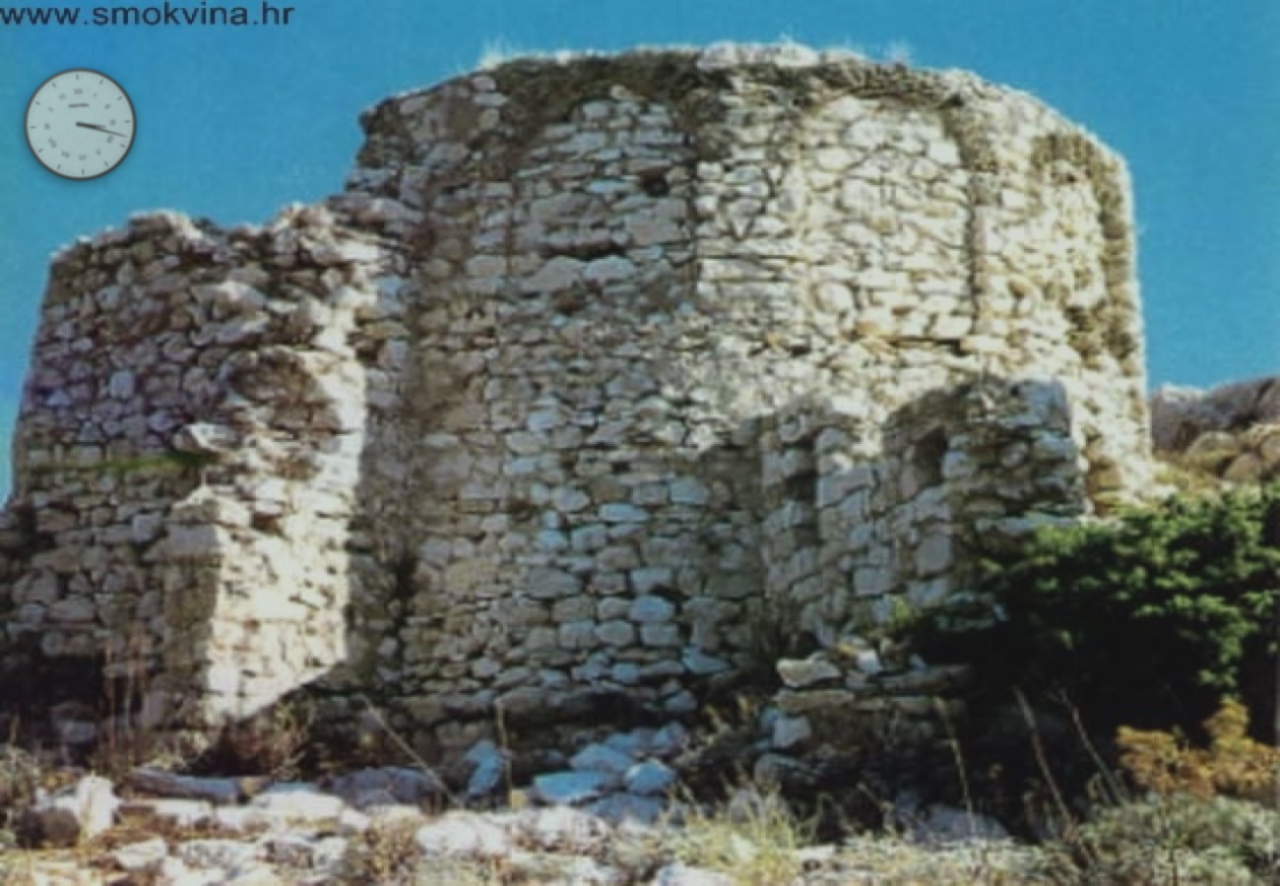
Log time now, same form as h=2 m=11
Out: h=3 m=18
